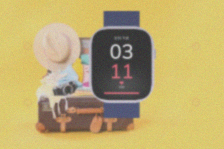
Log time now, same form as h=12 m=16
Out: h=3 m=11
